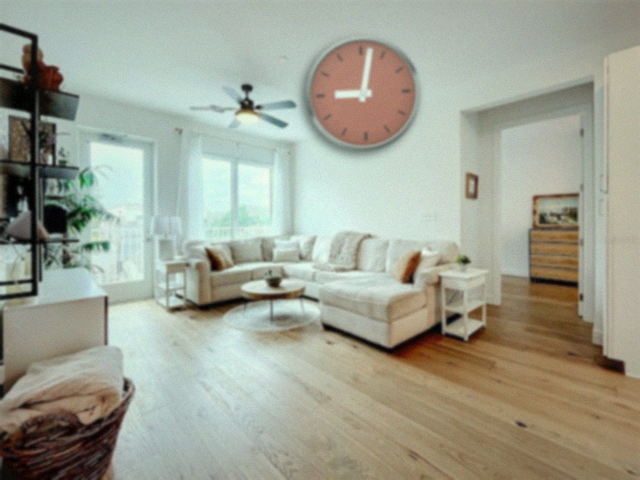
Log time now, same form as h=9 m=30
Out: h=9 m=2
